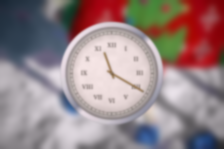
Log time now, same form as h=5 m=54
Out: h=11 m=20
